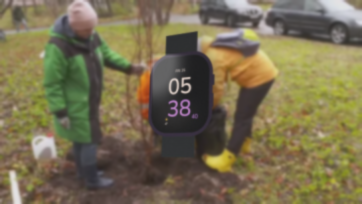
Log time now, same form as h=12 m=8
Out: h=5 m=38
